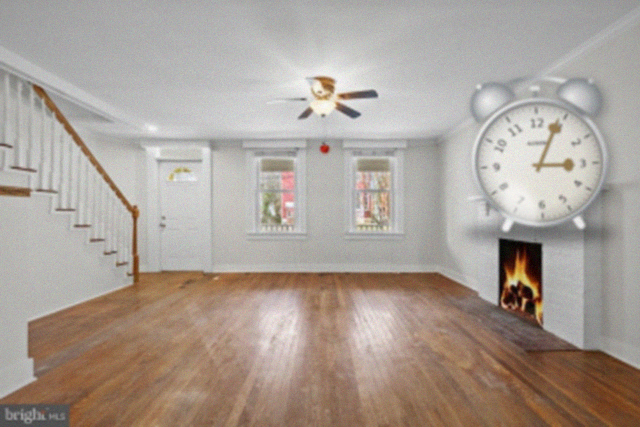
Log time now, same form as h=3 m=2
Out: h=3 m=4
